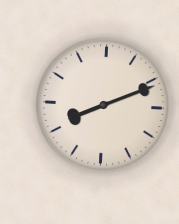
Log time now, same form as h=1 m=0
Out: h=8 m=11
